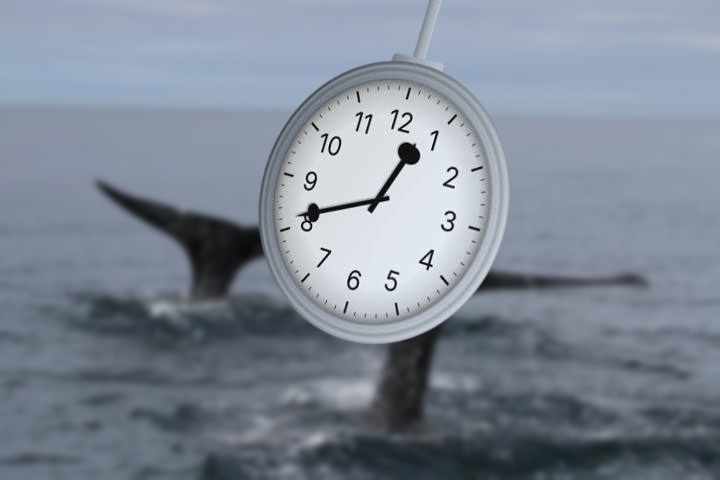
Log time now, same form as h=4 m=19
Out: h=12 m=41
